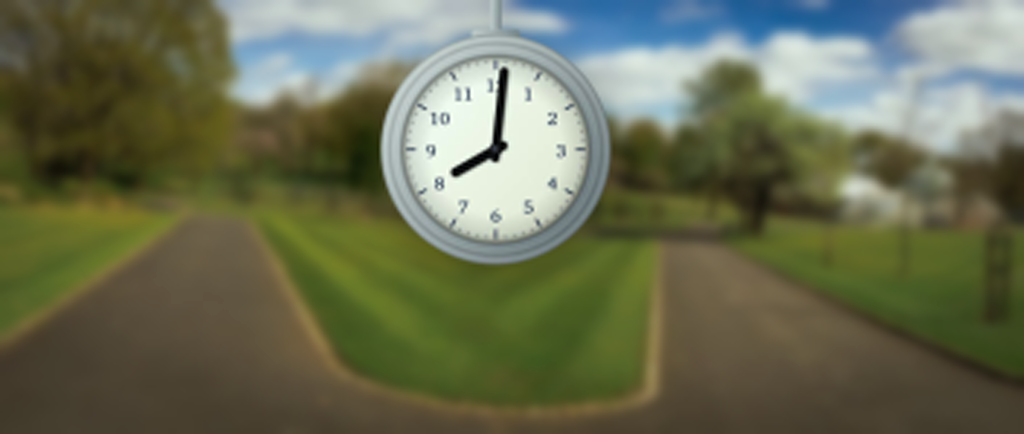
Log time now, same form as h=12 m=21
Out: h=8 m=1
